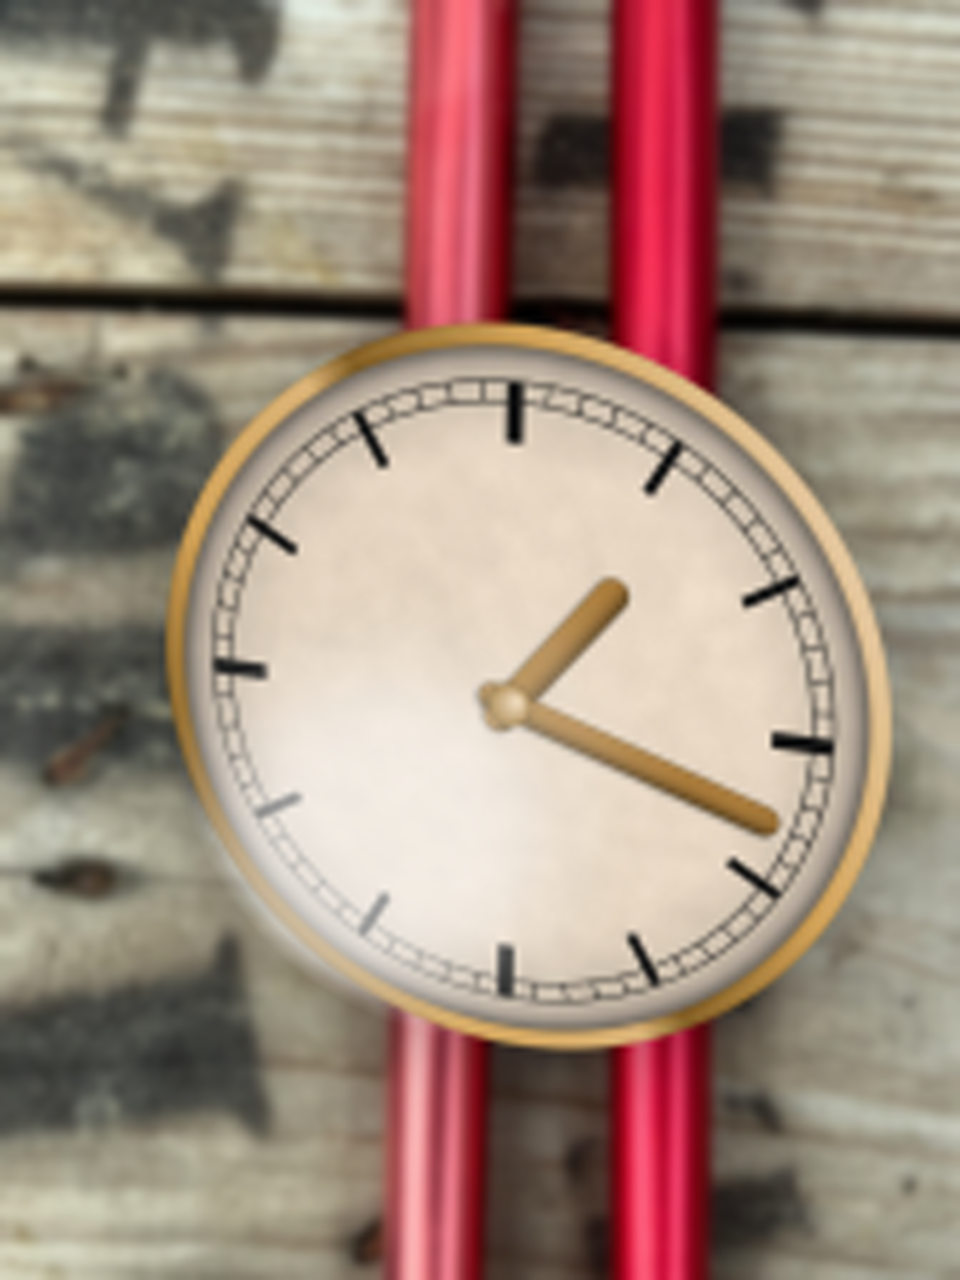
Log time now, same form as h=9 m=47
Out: h=1 m=18
